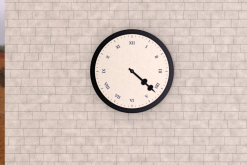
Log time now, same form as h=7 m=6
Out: h=4 m=22
